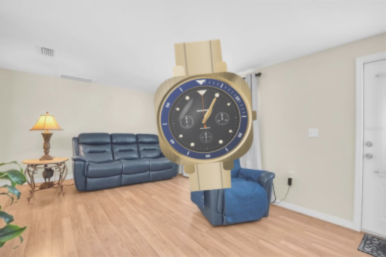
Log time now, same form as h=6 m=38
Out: h=1 m=5
